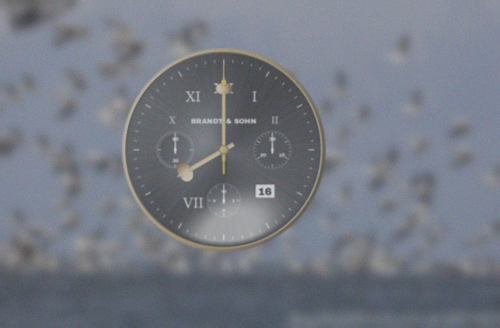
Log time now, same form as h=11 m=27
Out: h=8 m=0
